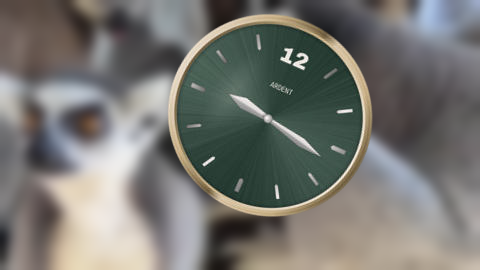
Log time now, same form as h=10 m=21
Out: h=9 m=17
